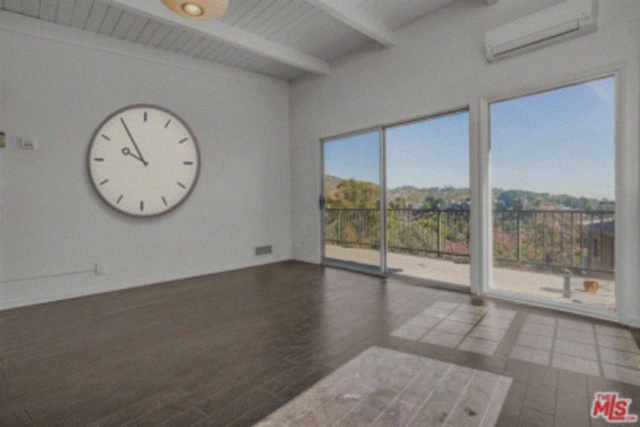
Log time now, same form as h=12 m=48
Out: h=9 m=55
